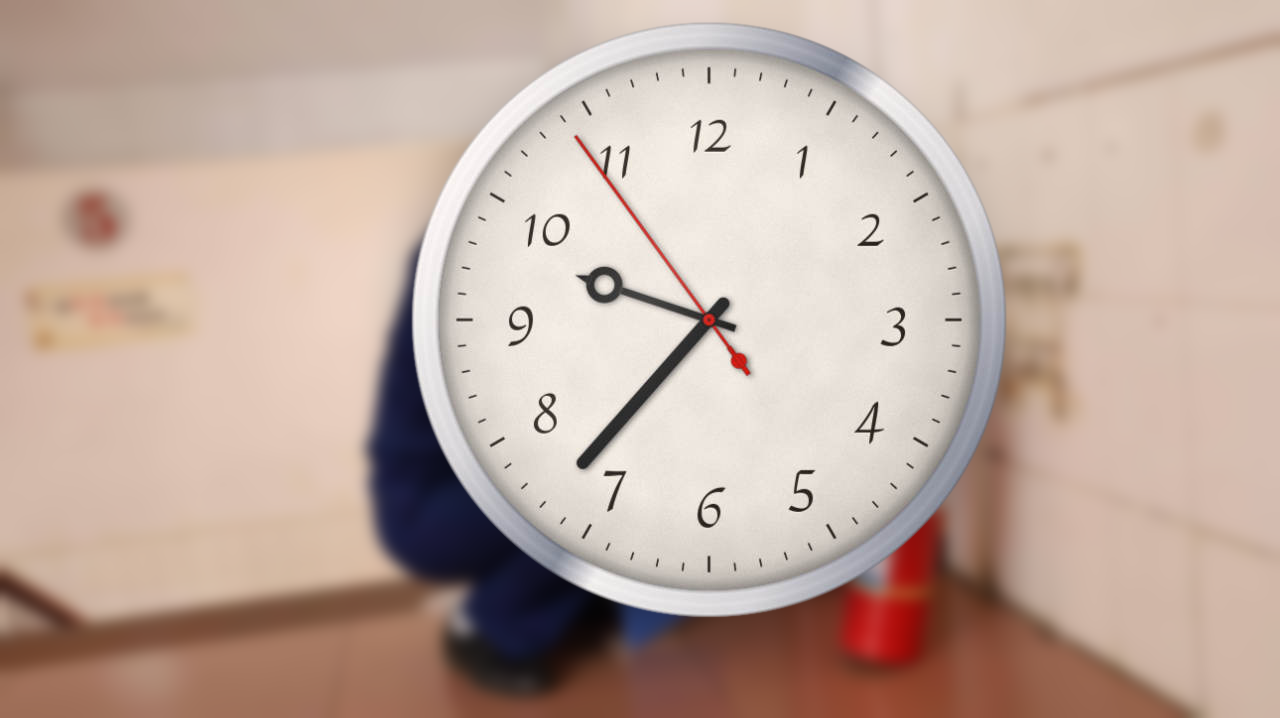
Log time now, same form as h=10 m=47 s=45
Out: h=9 m=36 s=54
